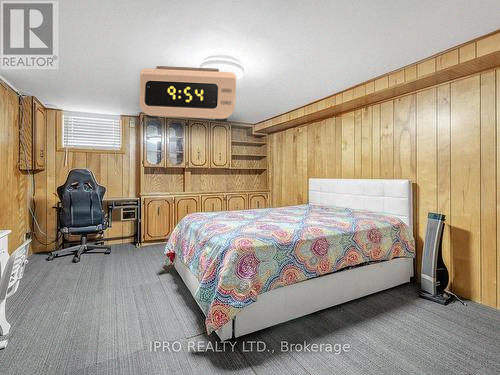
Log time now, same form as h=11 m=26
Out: h=9 m=54
